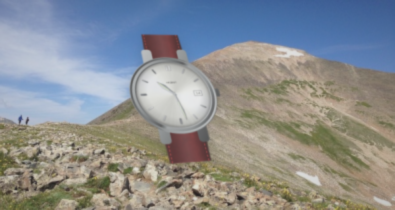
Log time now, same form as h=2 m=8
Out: h=10 m=28
